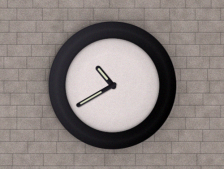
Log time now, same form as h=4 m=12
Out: h=10 m=40
